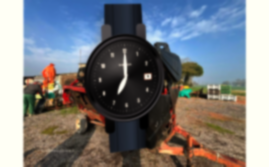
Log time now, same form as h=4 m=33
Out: h=7 m=0
